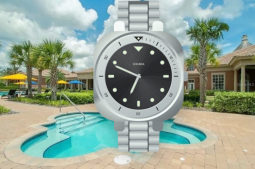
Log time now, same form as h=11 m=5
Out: h=6 m=49
